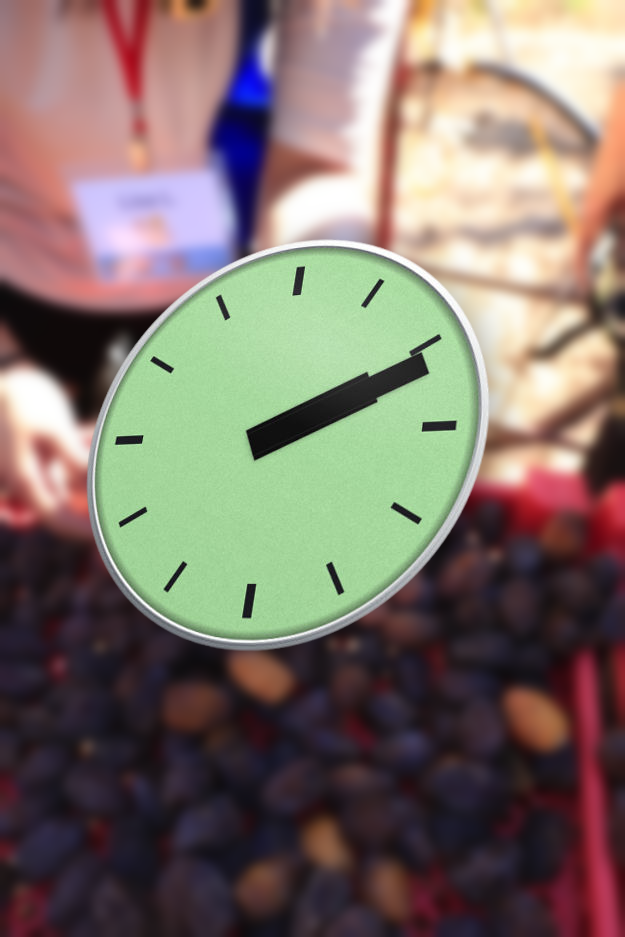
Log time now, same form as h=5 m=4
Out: h=2 m=11
